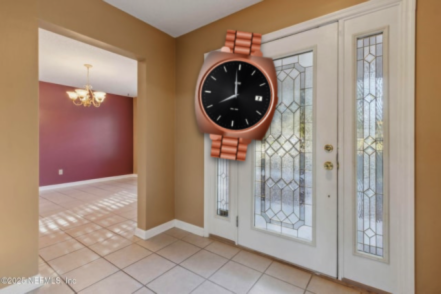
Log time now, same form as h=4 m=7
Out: h=7 m=59
